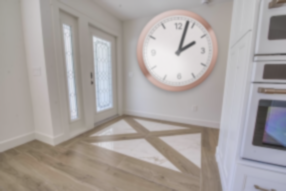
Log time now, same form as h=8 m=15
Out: h=2 m=3
